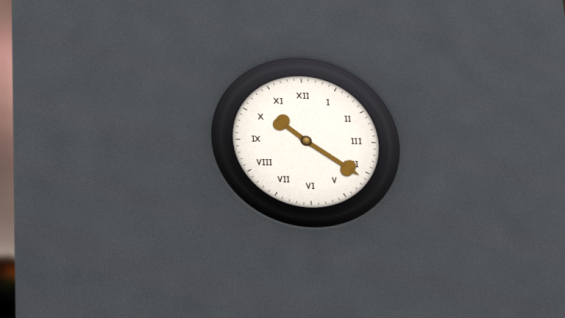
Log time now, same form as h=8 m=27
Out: h=10 m=21
